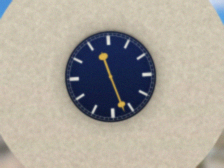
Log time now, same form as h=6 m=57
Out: h=11 m=27
